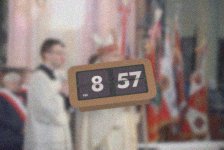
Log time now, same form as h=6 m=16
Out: h=8 m=57
